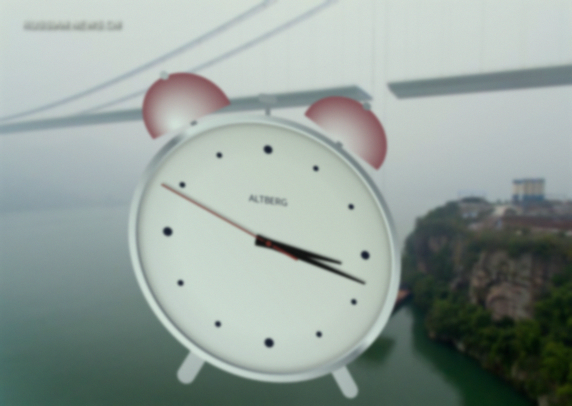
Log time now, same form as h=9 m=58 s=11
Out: h=3 m=17 s=49
